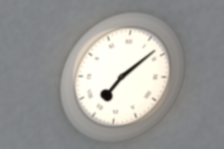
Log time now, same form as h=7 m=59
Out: h=7 m=8
